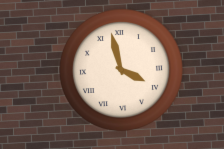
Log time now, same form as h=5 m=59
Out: h=3 m=58
